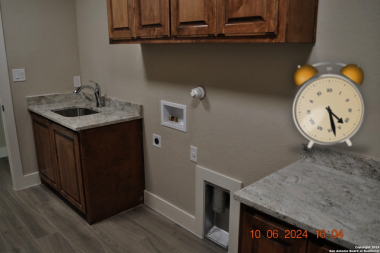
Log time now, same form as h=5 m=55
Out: h=4 m=28
